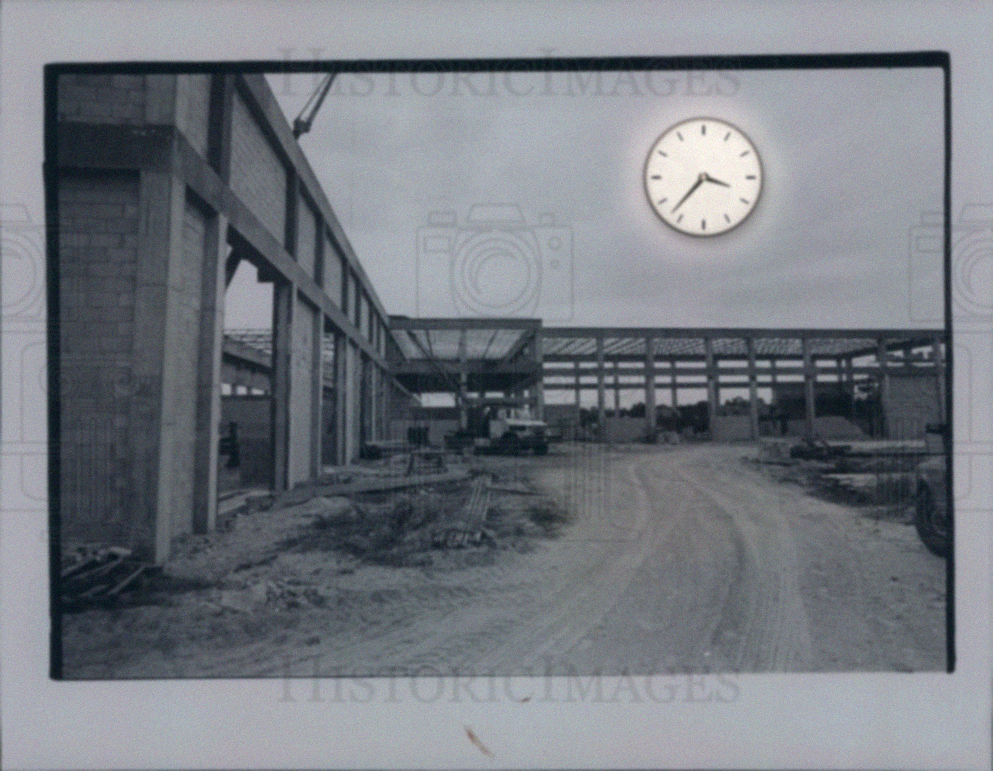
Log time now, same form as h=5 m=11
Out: h=3 m=37
